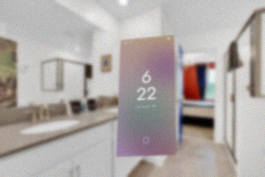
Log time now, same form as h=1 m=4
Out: h=6 m=22
